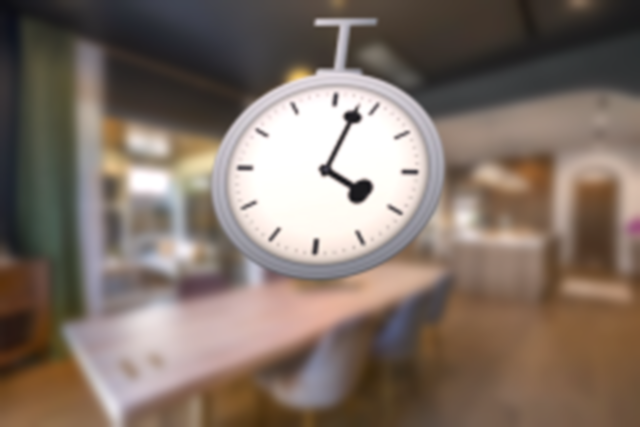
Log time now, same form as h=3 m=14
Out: h=4 m=3
